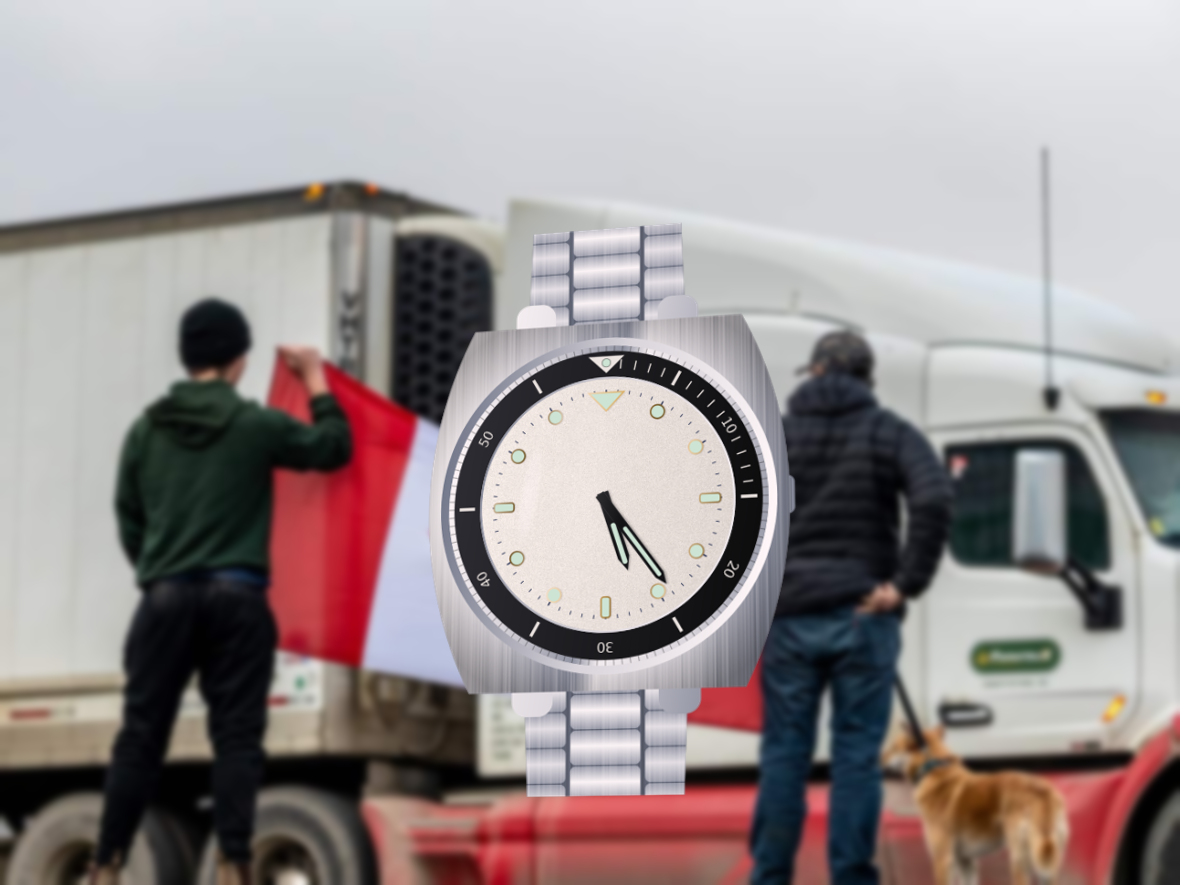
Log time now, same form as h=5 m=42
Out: h=5 m=24
